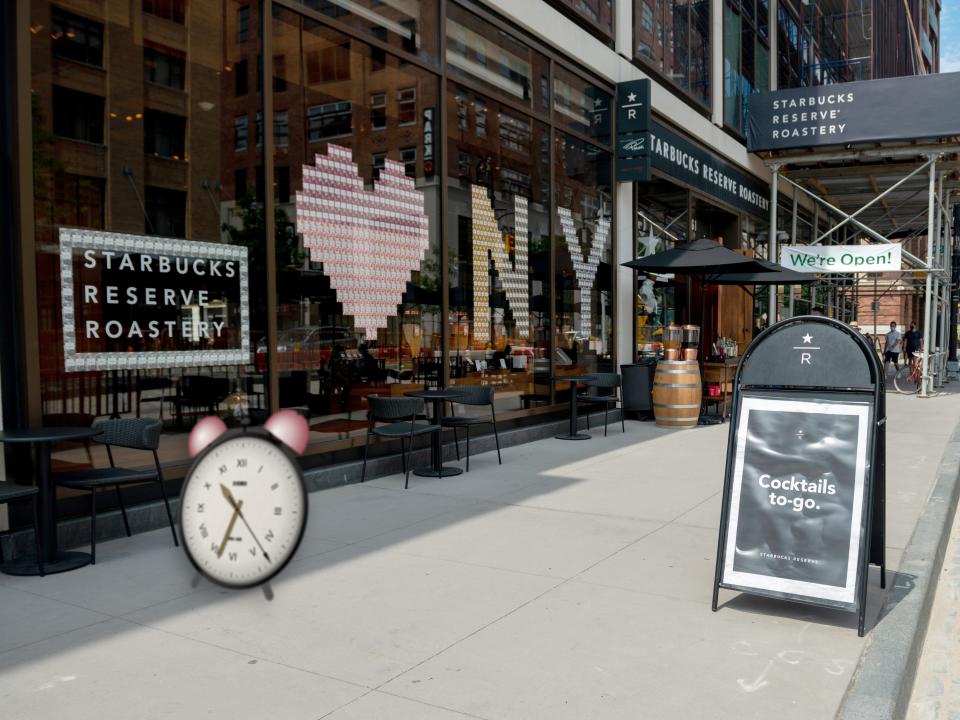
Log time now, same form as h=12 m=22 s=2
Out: h=10 m=33 s=23
